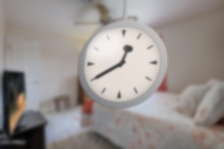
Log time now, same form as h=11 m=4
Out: h=12 m=40
